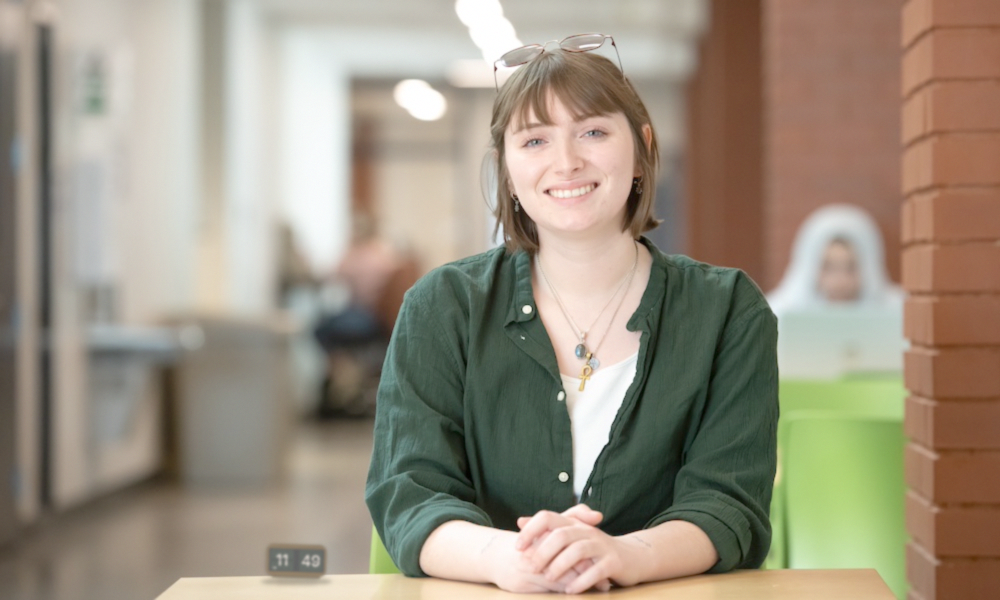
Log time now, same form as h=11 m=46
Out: h=11 m=49
